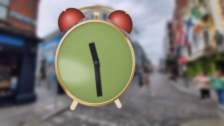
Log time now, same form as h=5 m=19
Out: h=11 m=29
